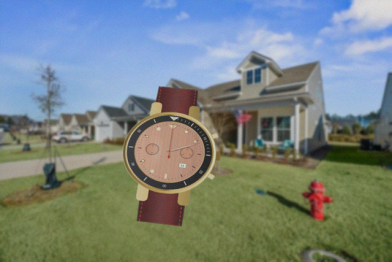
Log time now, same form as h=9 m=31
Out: h=2 m=11
